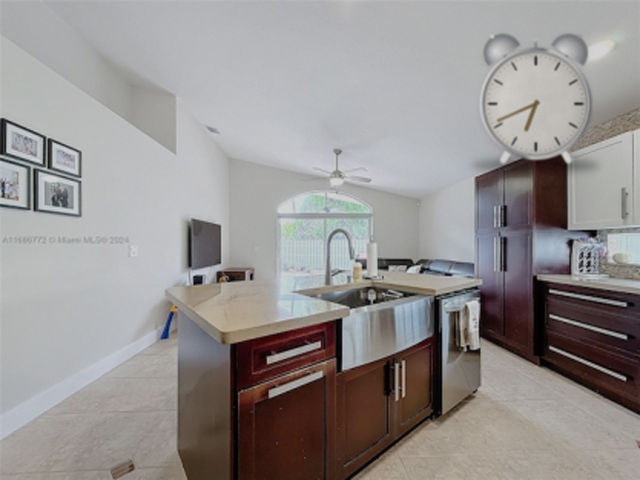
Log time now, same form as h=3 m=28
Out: h=6 m=41
